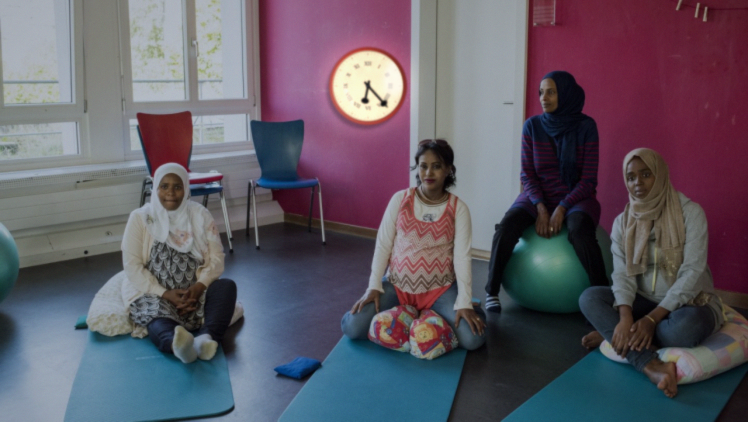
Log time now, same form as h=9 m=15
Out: h=6 m=23
